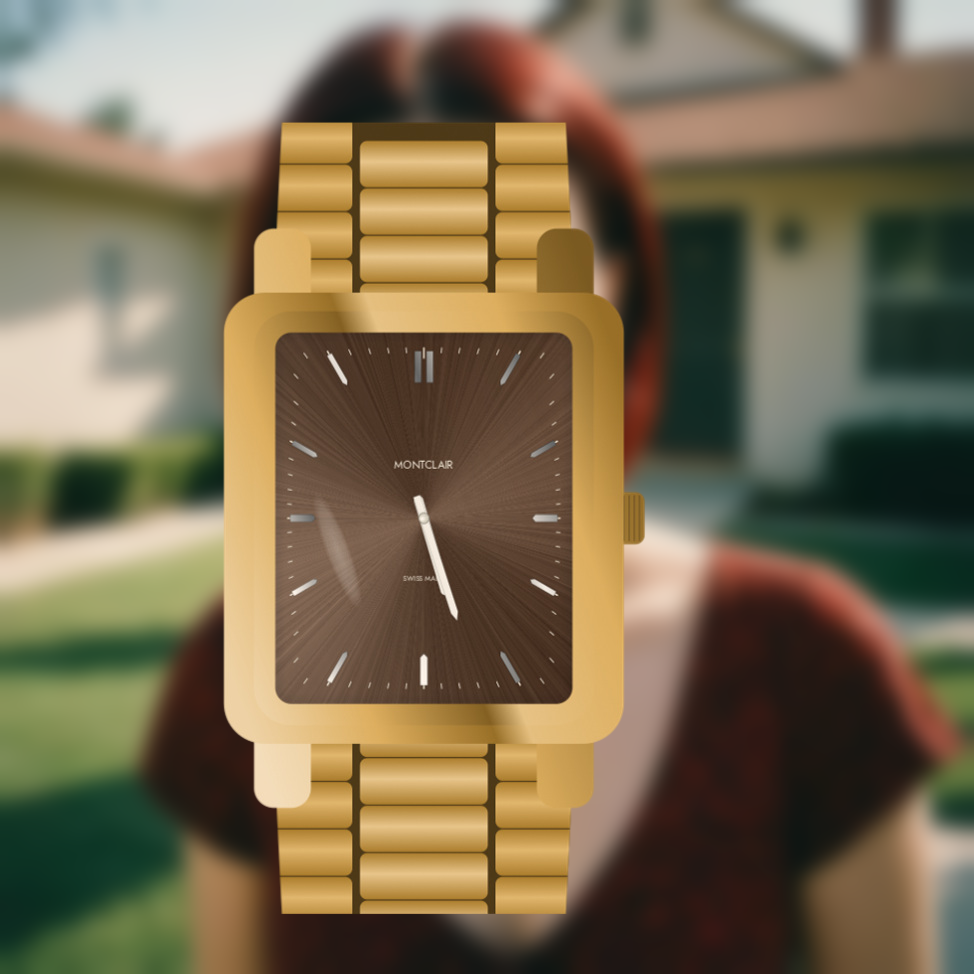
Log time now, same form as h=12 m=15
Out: h=5 m=27
